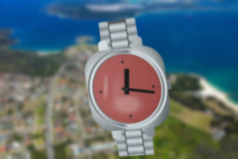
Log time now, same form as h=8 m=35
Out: h=12 m=17
